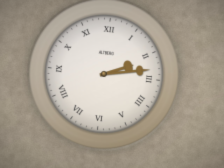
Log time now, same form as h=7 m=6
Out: h=2 m=13
